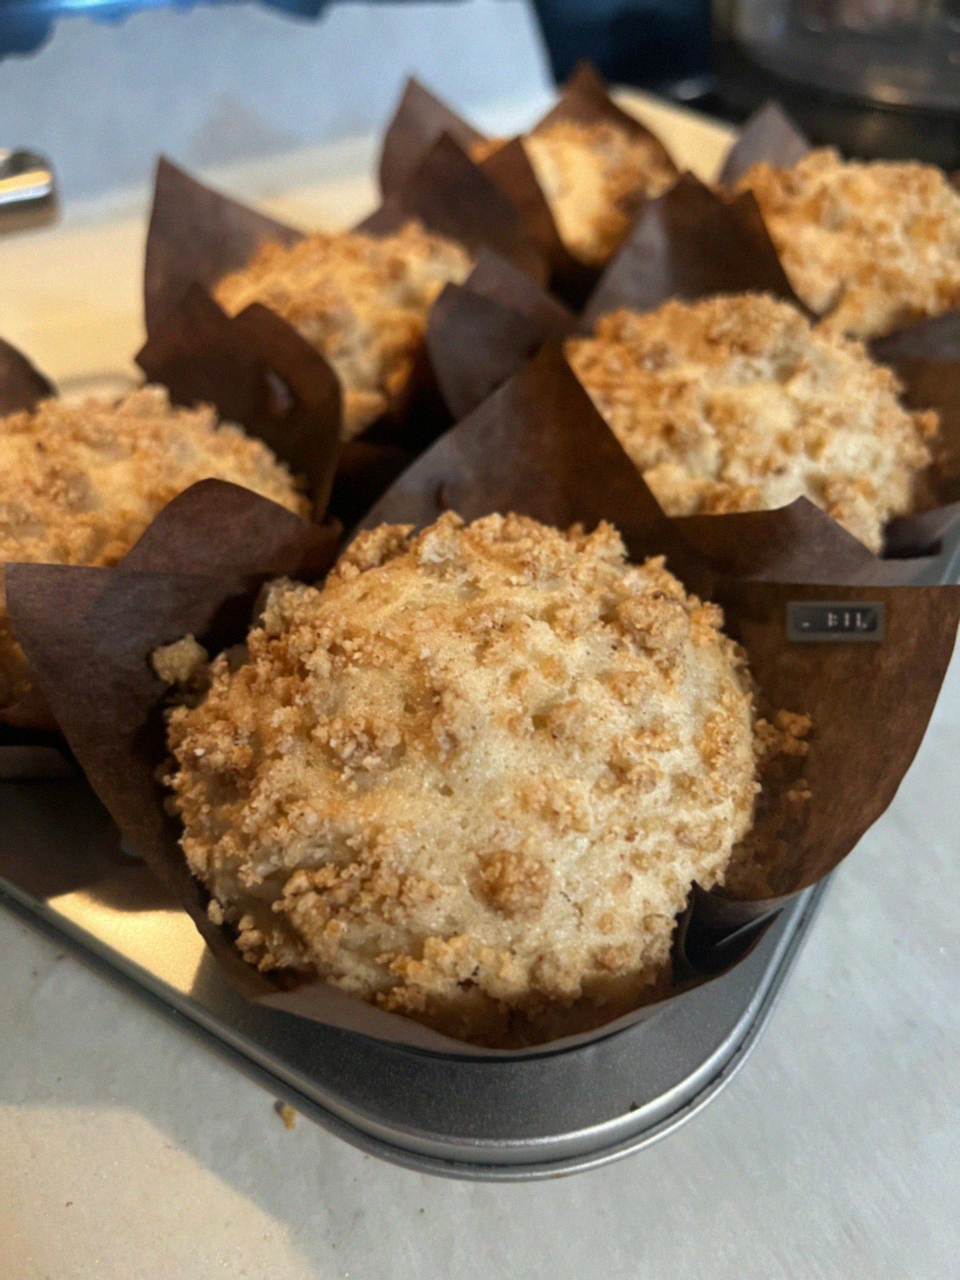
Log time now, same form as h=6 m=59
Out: h=1 m=11
